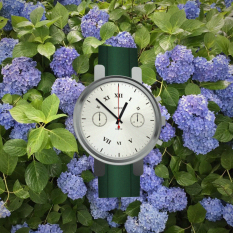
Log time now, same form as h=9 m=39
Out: h=12 m=52
